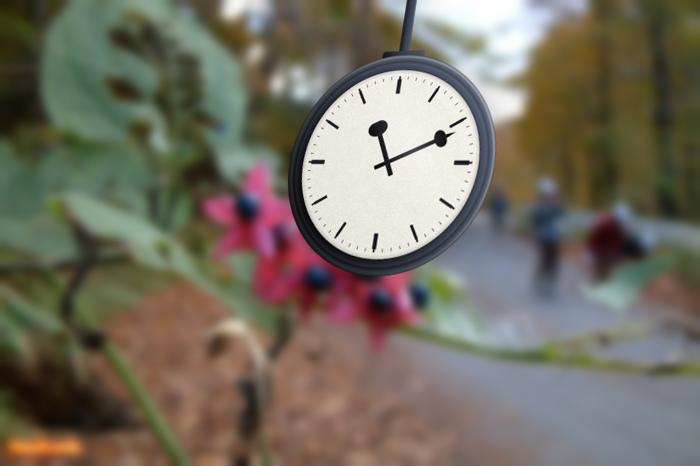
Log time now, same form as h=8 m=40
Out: h=11 m=11
